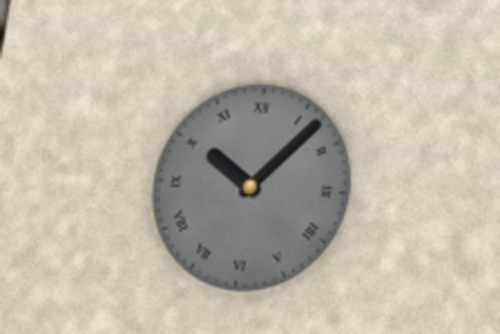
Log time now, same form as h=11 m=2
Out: h=10 m=7
